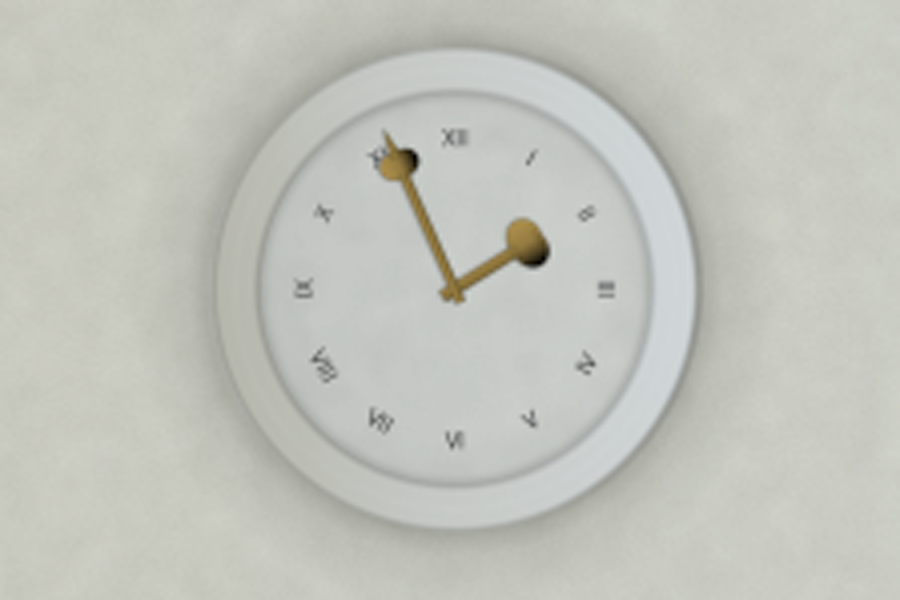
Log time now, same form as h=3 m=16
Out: h=1 m=56
